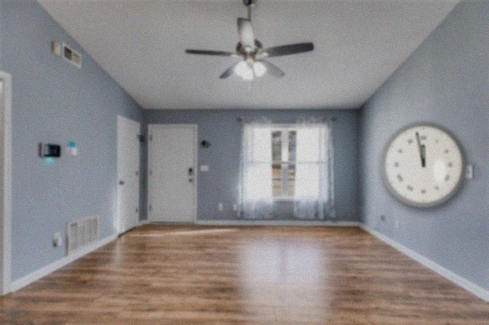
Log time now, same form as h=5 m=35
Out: h=11 m=58
